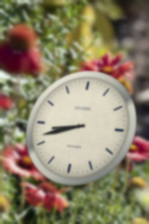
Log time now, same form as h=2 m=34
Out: h=8 m=42
